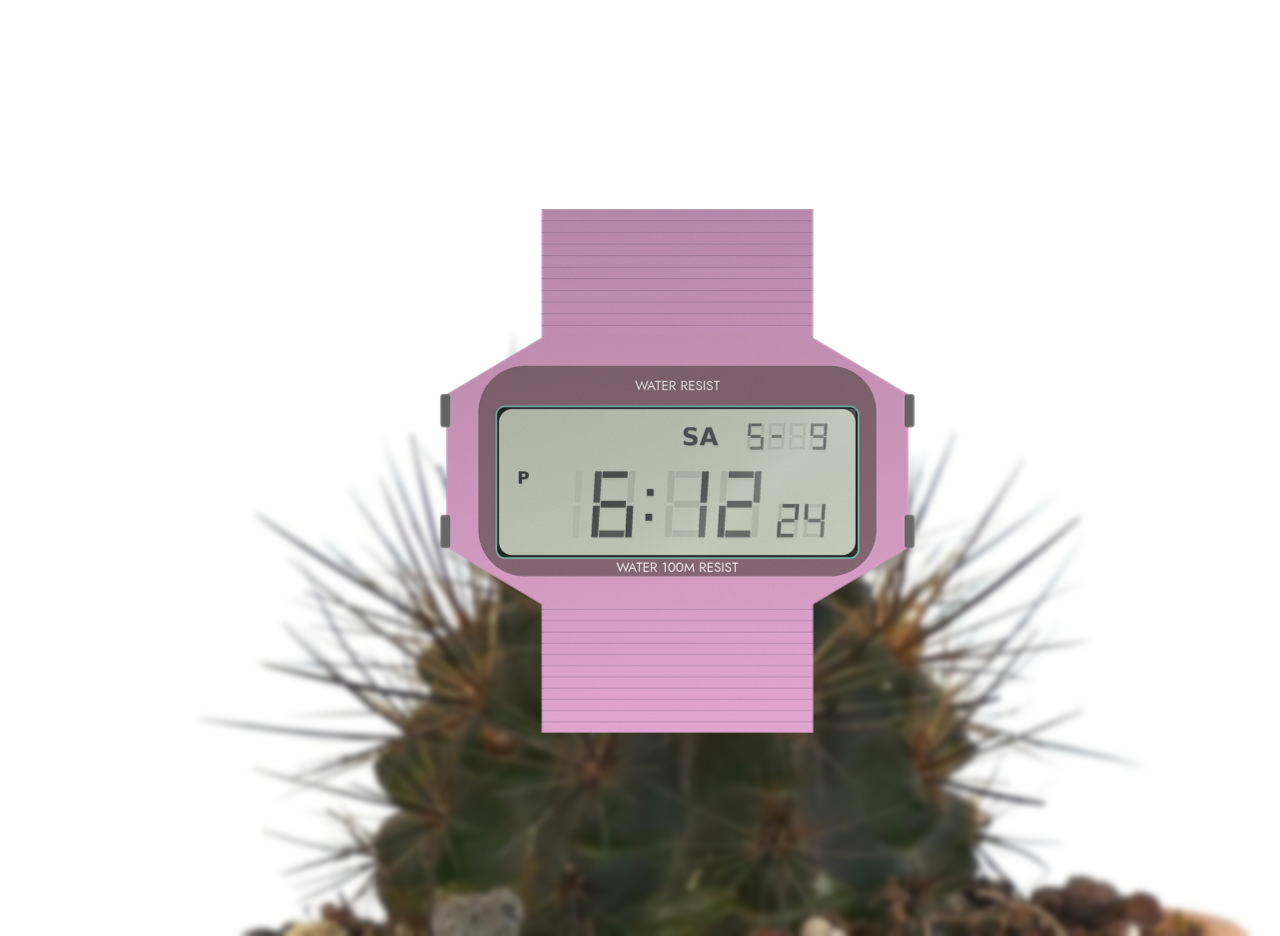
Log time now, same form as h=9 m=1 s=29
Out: h=6 m=12 s=24
